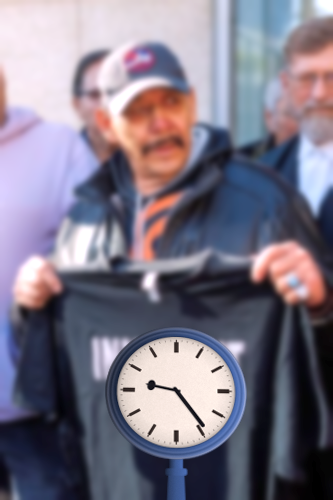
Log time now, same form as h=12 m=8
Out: h=9 m=24
